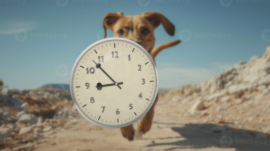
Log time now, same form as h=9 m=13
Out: h=8 m=53
